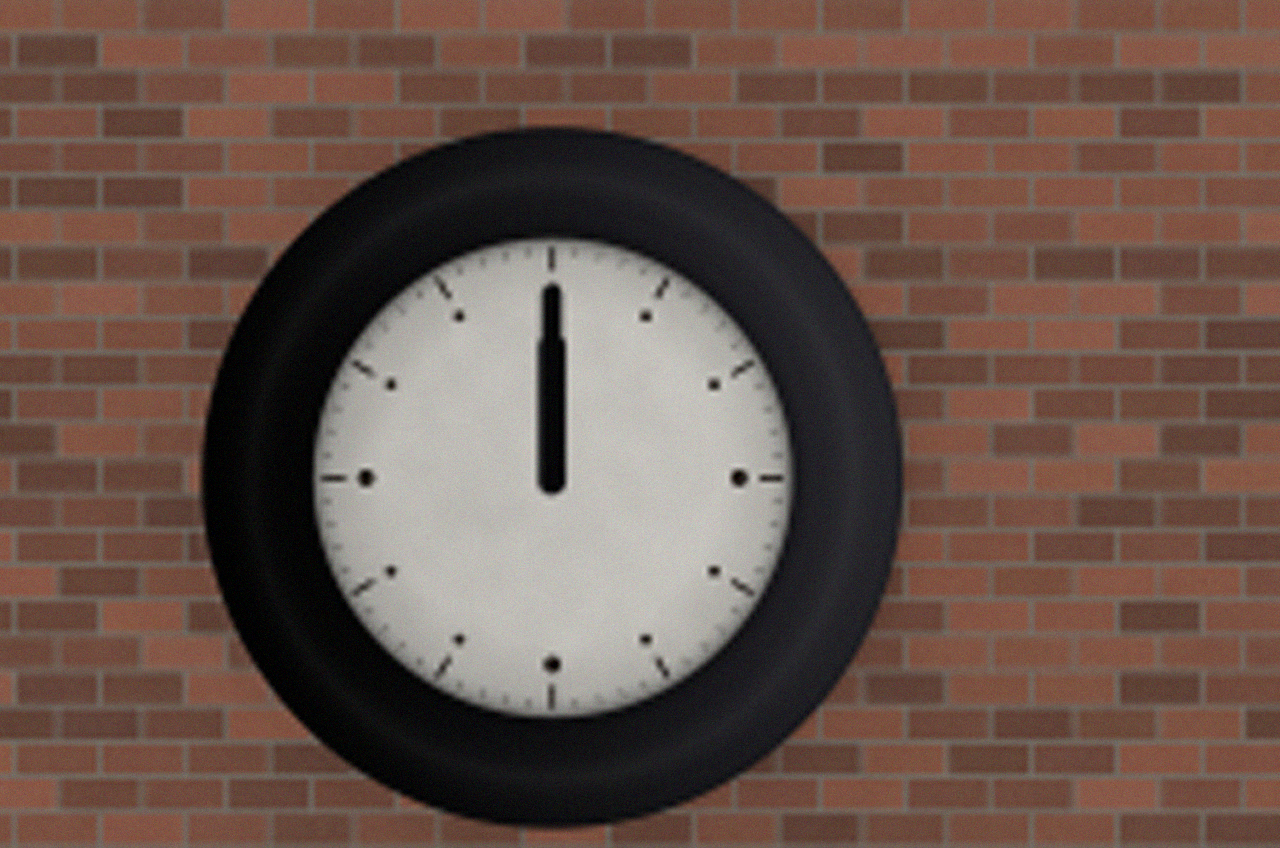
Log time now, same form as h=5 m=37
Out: h=12 m=0
